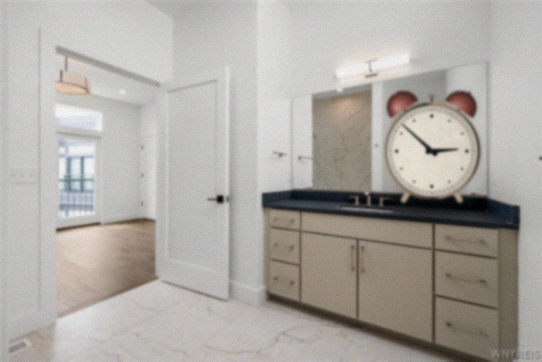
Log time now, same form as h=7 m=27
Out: h=2 m=52
